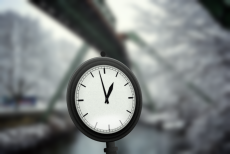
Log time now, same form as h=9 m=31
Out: h=12 m=58
